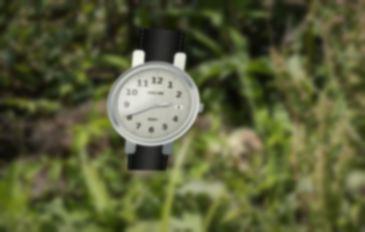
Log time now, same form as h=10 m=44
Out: h=2 m=41
